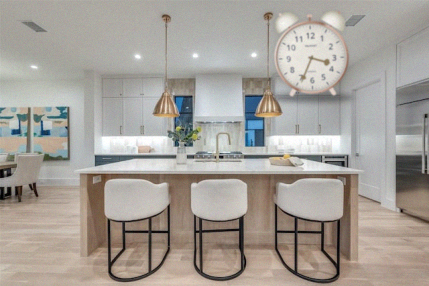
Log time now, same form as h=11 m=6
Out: h=3 m=34
